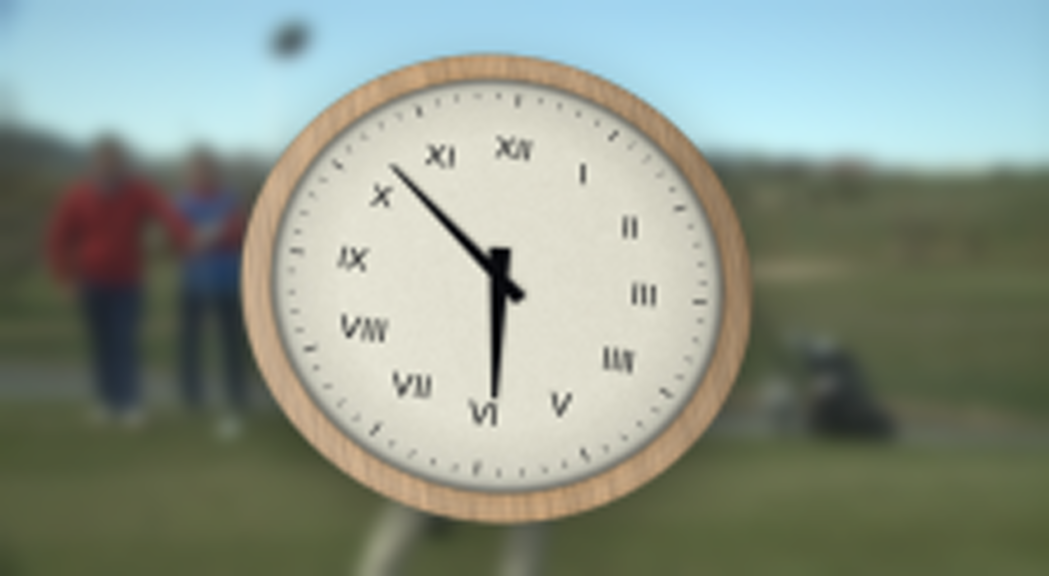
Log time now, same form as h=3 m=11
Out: h=5 m=52
